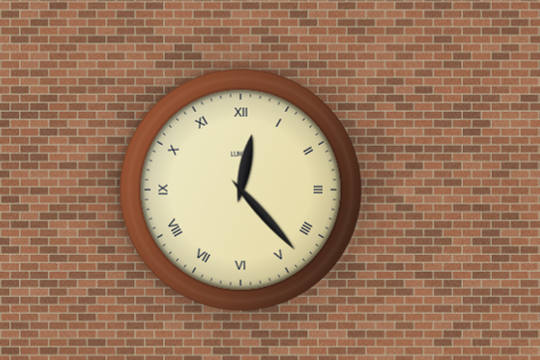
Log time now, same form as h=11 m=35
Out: h=12 m=23
